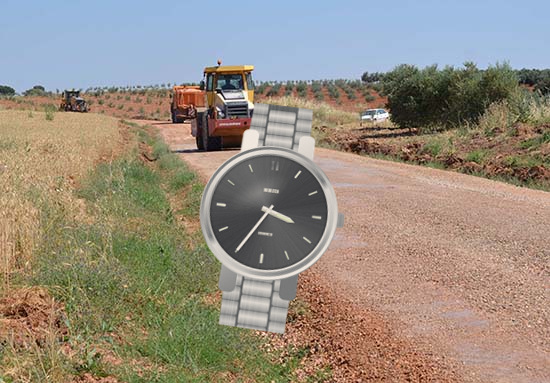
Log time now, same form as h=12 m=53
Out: h=3 m=35
